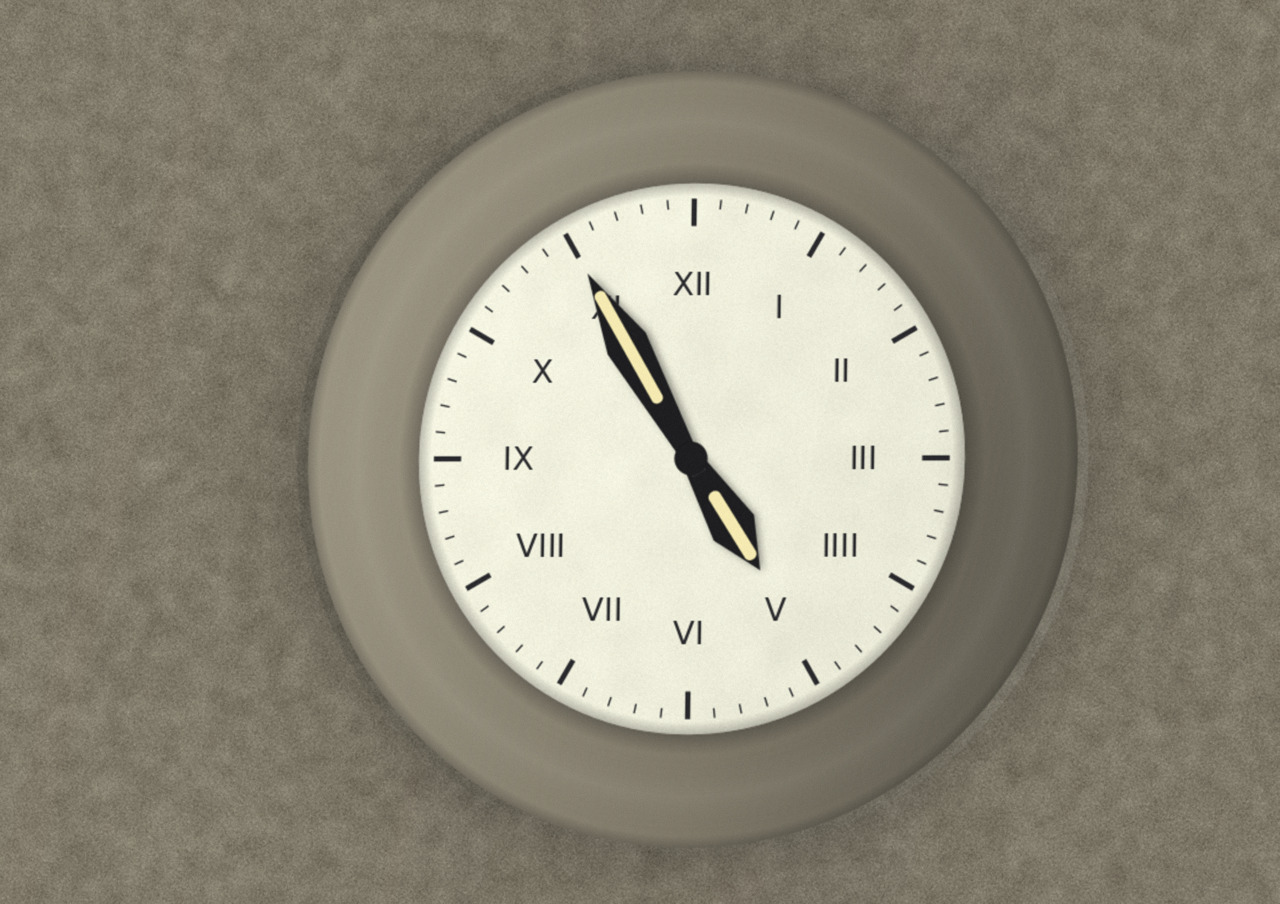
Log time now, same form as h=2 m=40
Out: h=4 m=55
